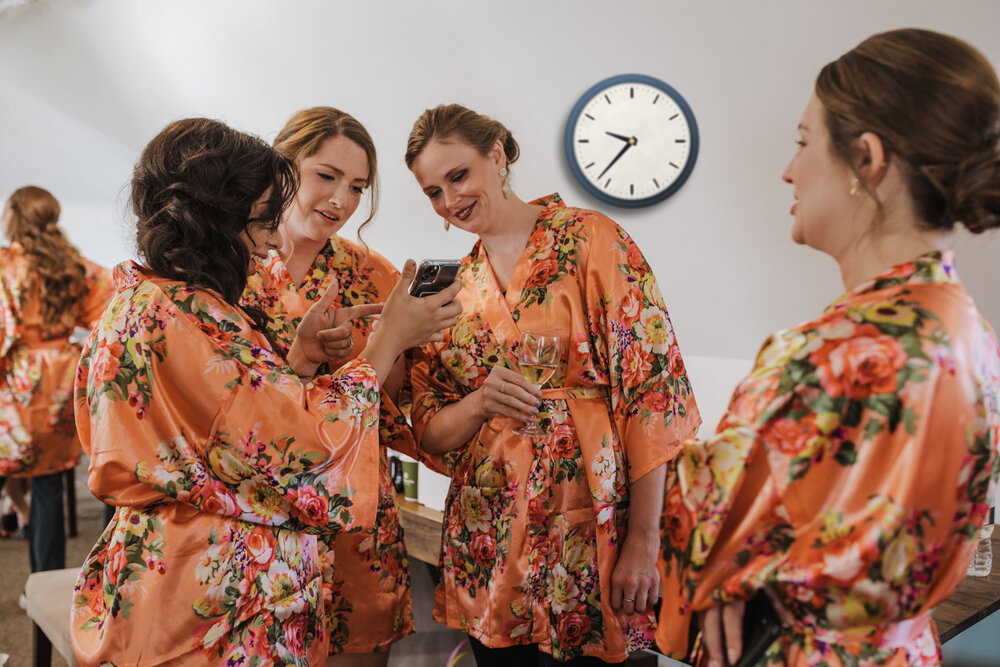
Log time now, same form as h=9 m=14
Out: h=9 m=37
